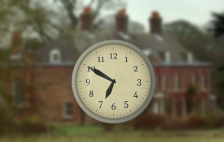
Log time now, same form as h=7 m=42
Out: h=6 m=50
